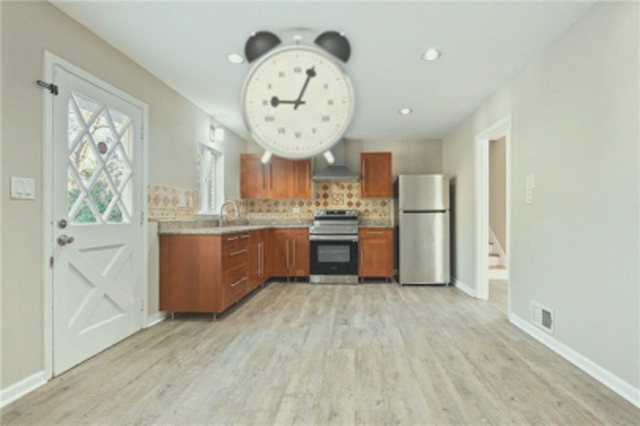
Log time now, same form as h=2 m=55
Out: h=9 m=4
